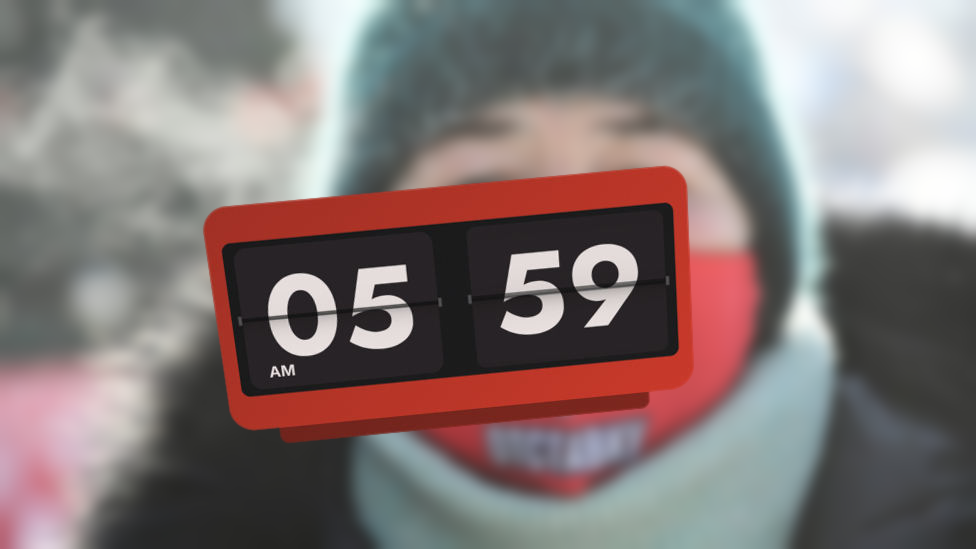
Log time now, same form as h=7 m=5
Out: h=5 m=59
